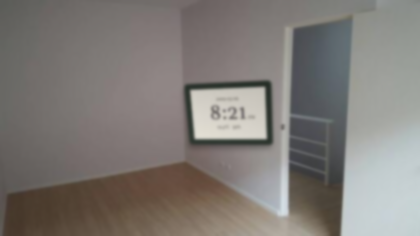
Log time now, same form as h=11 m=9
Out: h=8 m=21
